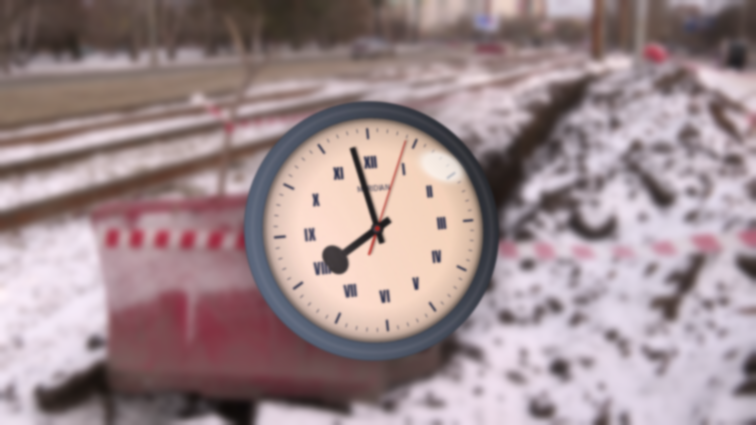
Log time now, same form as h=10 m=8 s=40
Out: h=7 m=58 s=4
